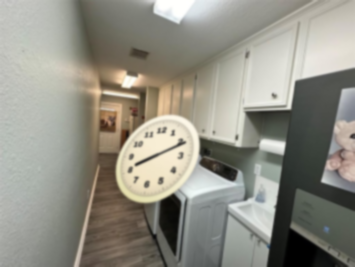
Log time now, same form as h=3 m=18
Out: h=8 m=11
